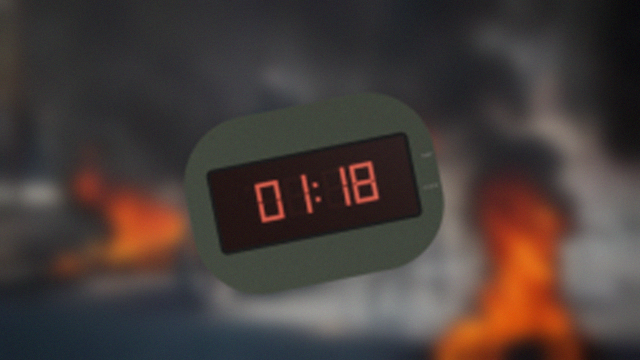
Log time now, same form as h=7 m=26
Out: h=1 m=18
